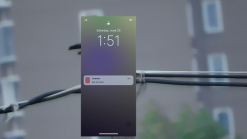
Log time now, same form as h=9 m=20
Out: h=1 m=51
